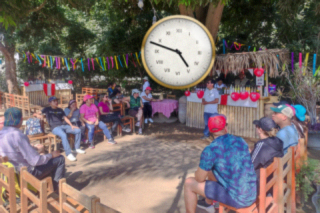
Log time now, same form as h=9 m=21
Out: h=4 m=48
